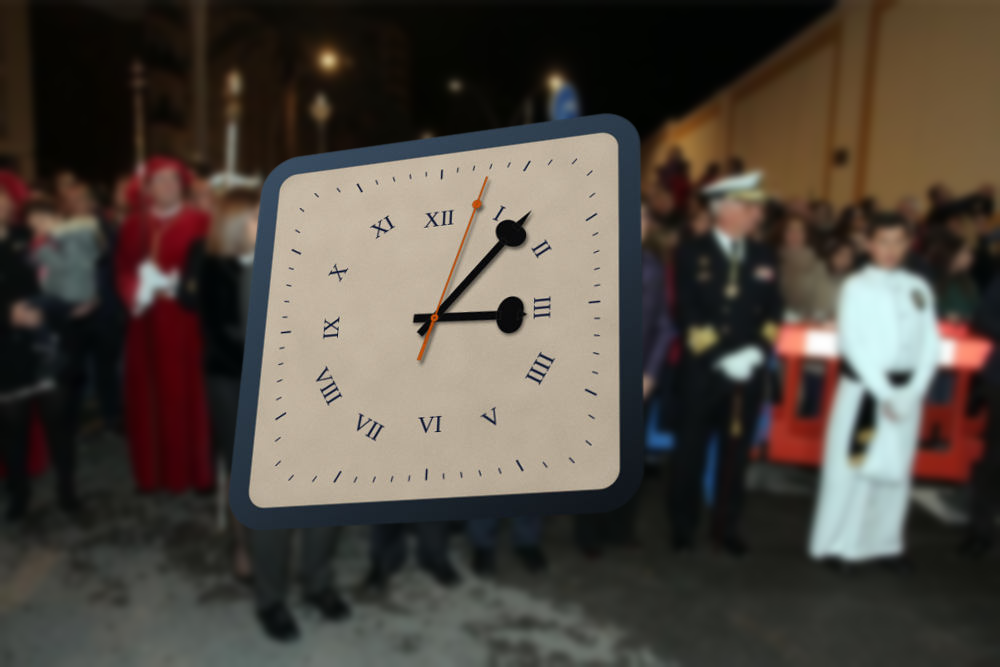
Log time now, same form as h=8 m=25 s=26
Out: h=3 m=7 s=3
